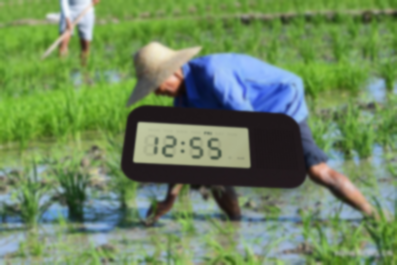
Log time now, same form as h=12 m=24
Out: h=12 m=55
